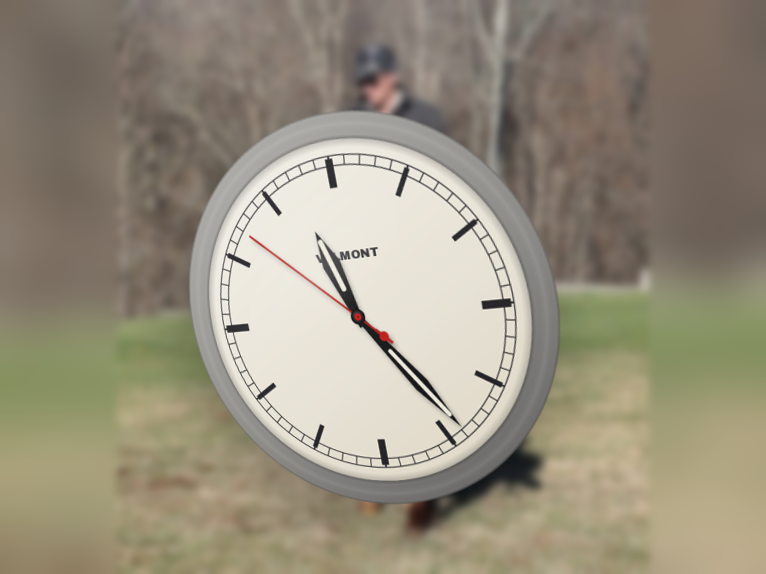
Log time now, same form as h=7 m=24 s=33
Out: h=11 m=23 s=52
